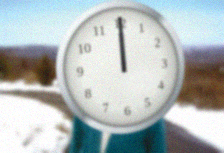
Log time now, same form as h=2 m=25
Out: h=12 m=0
